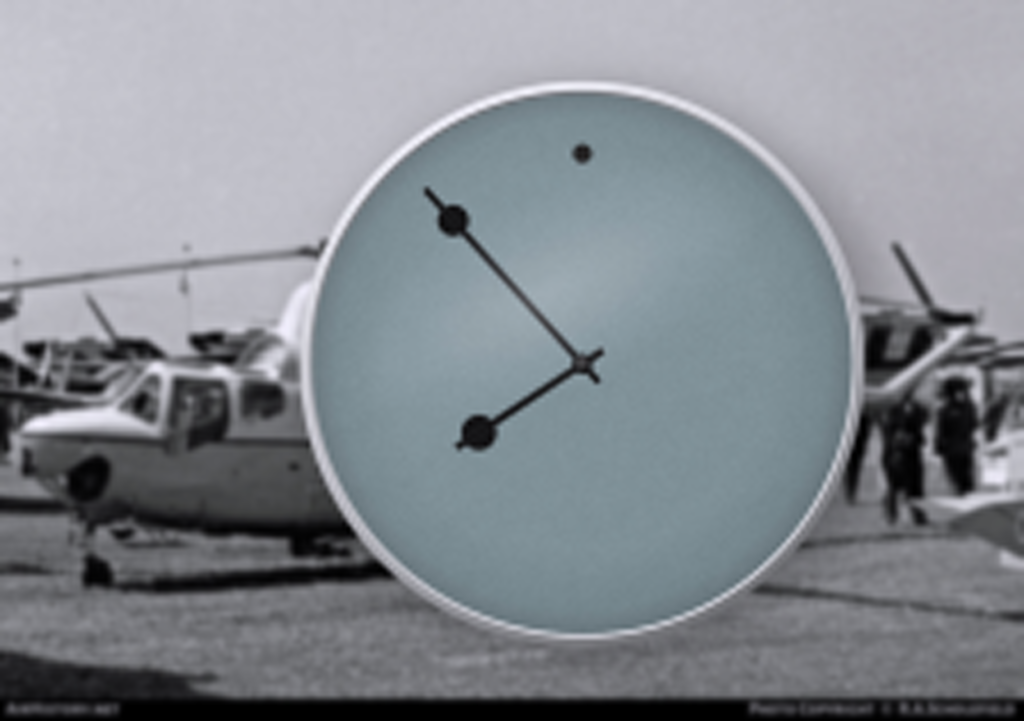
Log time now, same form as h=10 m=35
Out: h=7 m=53
